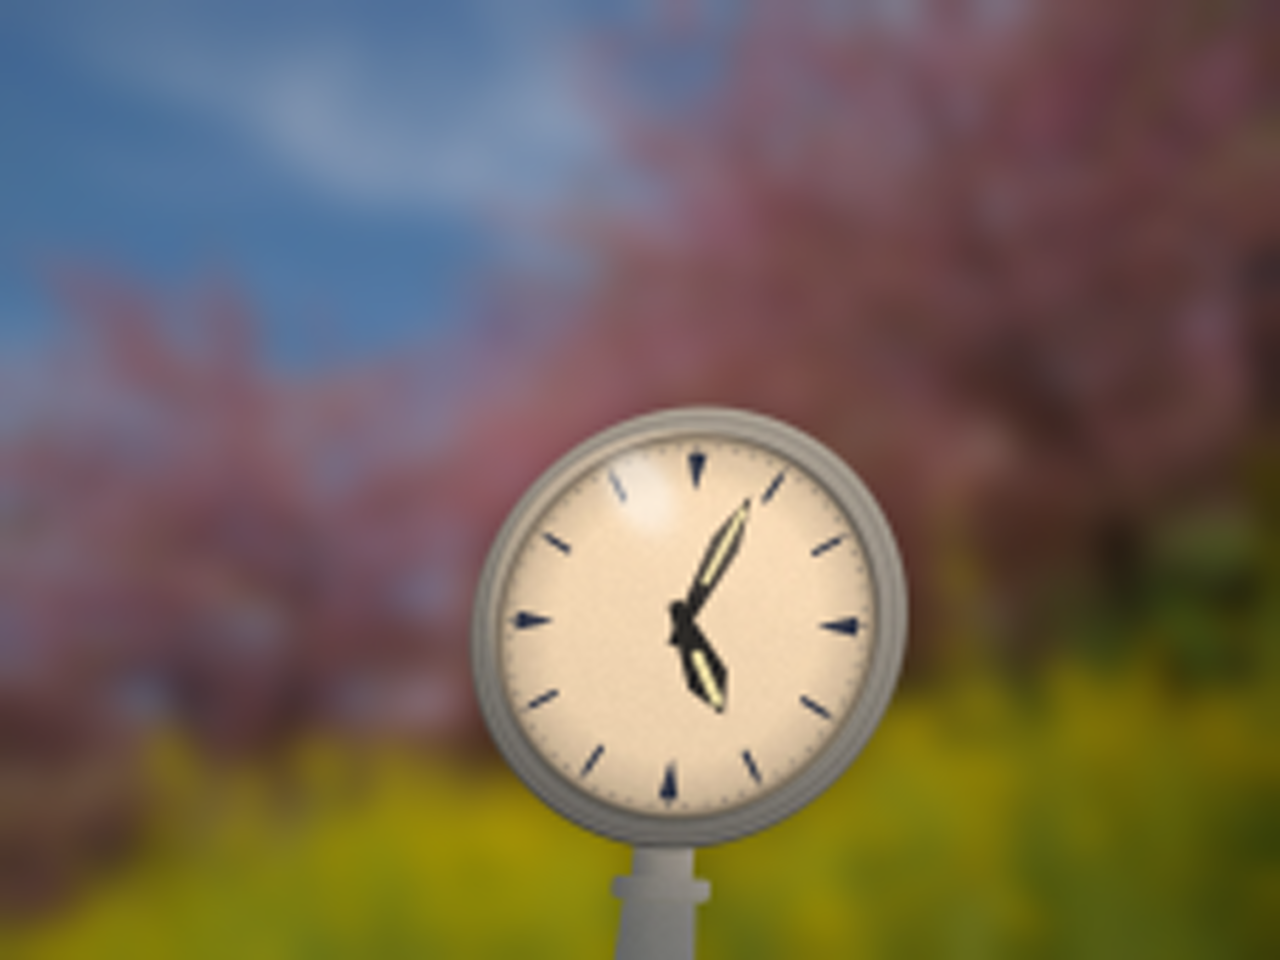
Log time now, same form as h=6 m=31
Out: h=5 m=4
